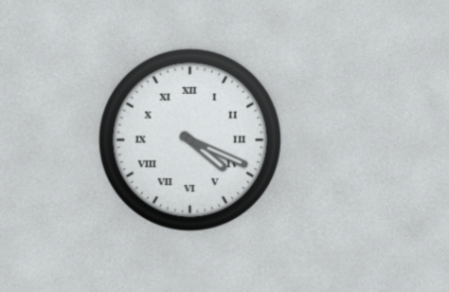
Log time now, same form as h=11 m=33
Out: h=4 m=19
